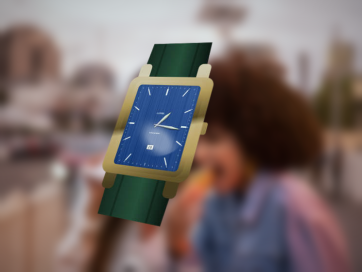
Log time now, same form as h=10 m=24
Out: h=1 m=16
